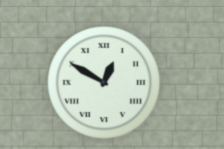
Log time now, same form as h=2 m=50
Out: h=12 m=50
